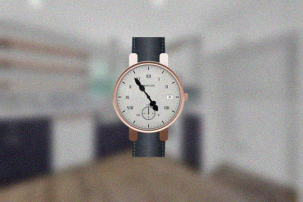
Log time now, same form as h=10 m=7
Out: h=4 m=54
